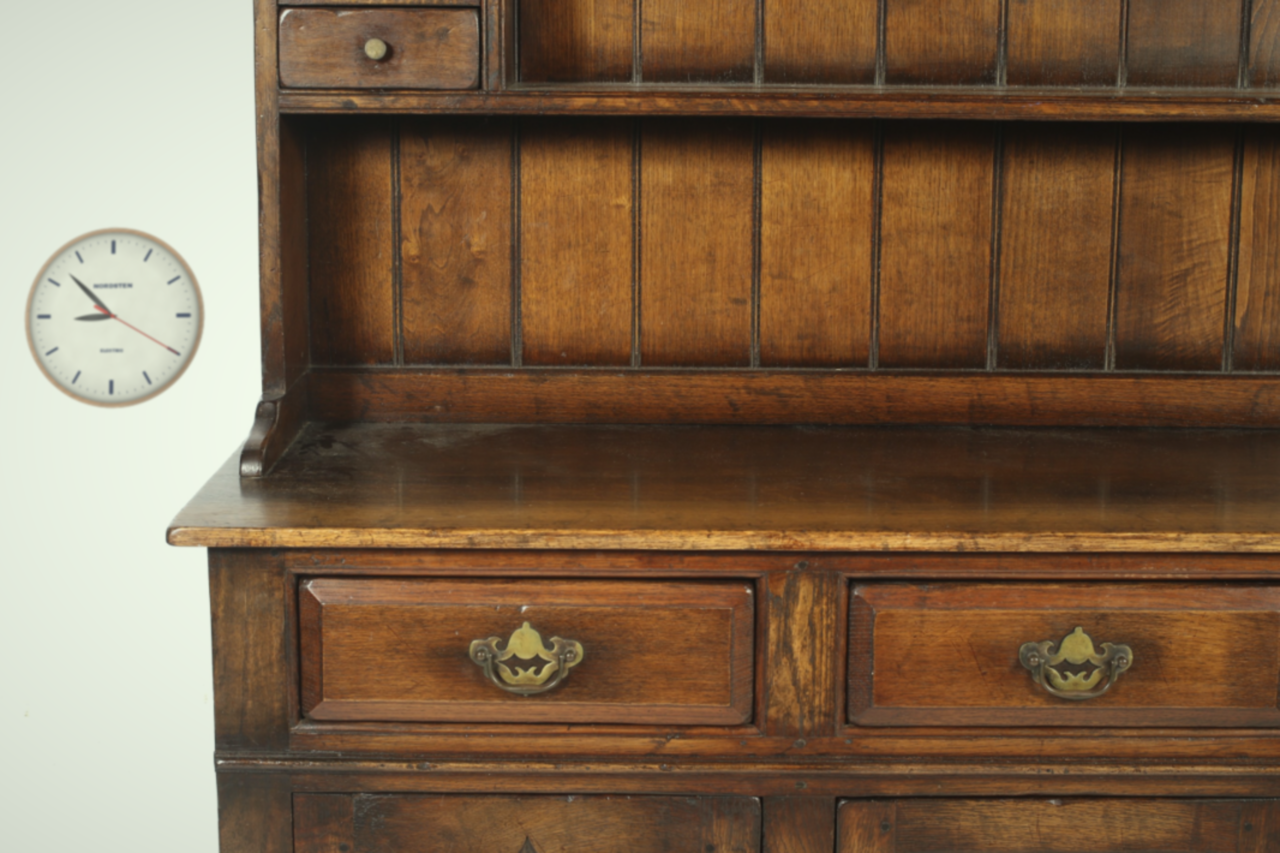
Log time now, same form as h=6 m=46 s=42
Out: h=8 m=52 s=20
